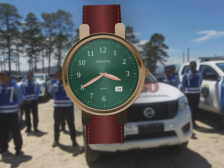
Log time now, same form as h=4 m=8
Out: h=3 m=40
